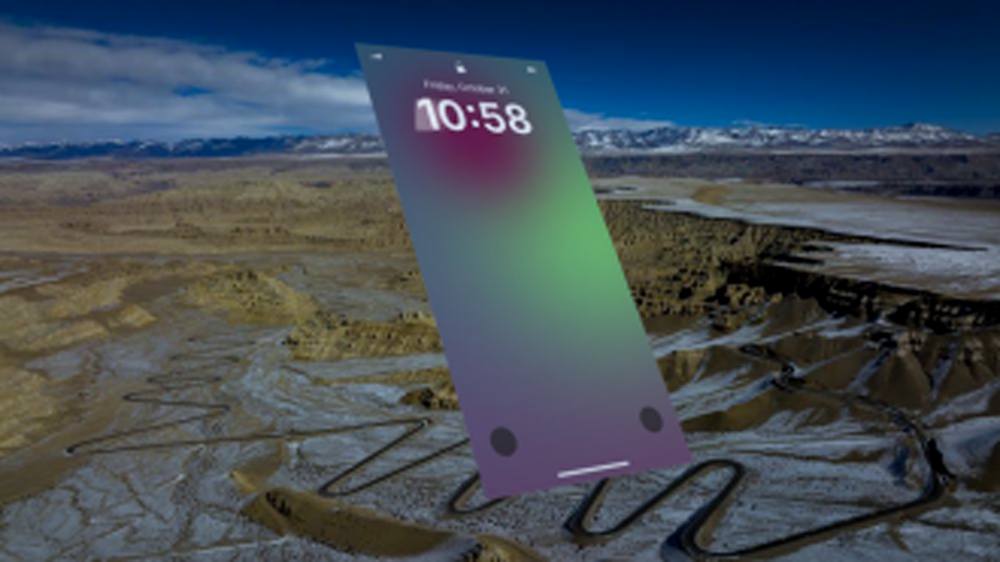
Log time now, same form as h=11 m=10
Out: h=10 m=58
